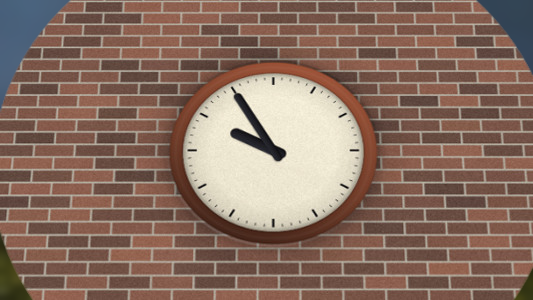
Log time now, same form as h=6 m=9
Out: h=9 m=55
